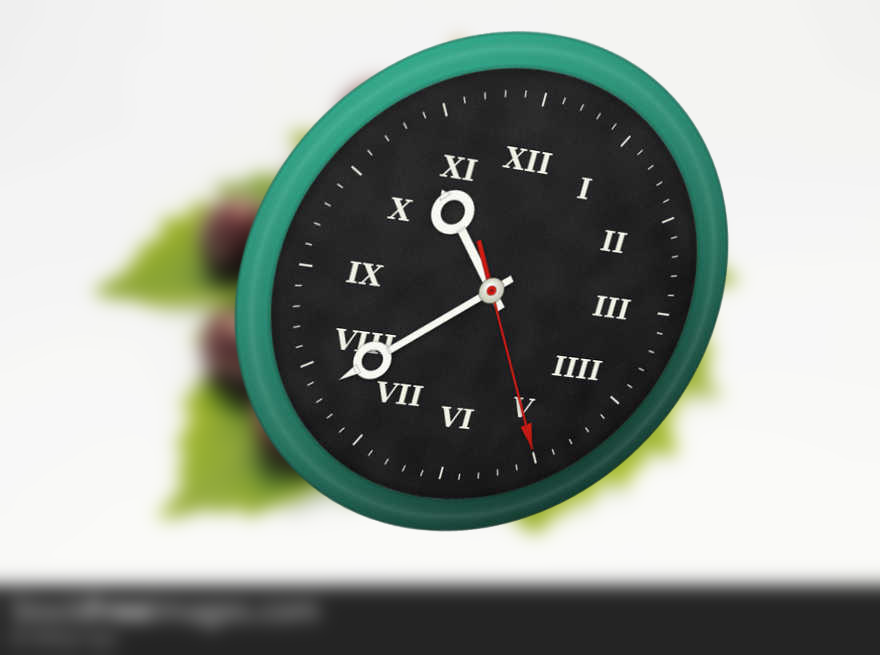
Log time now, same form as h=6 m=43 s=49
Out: h=10 m=38 s=25
